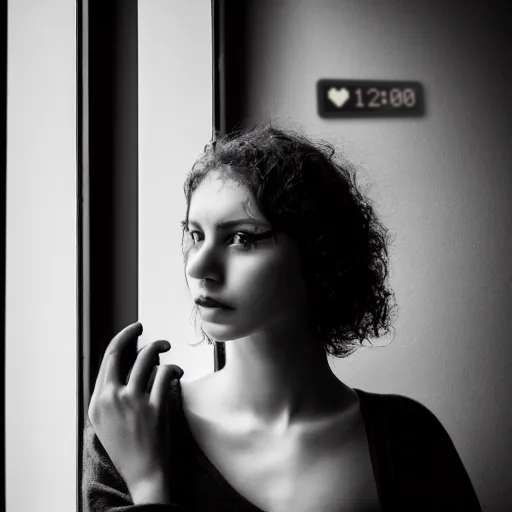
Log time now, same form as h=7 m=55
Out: h=12 m=0
